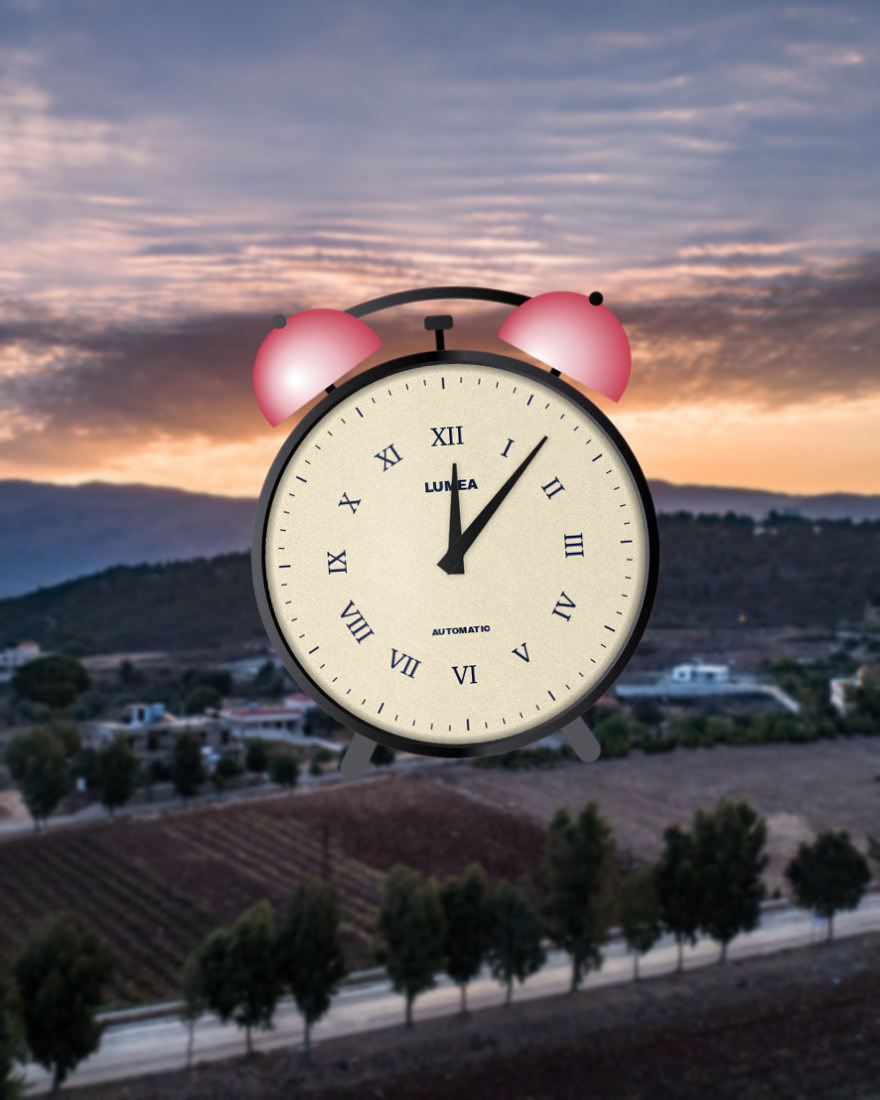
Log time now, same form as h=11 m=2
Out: h=12 m=7
